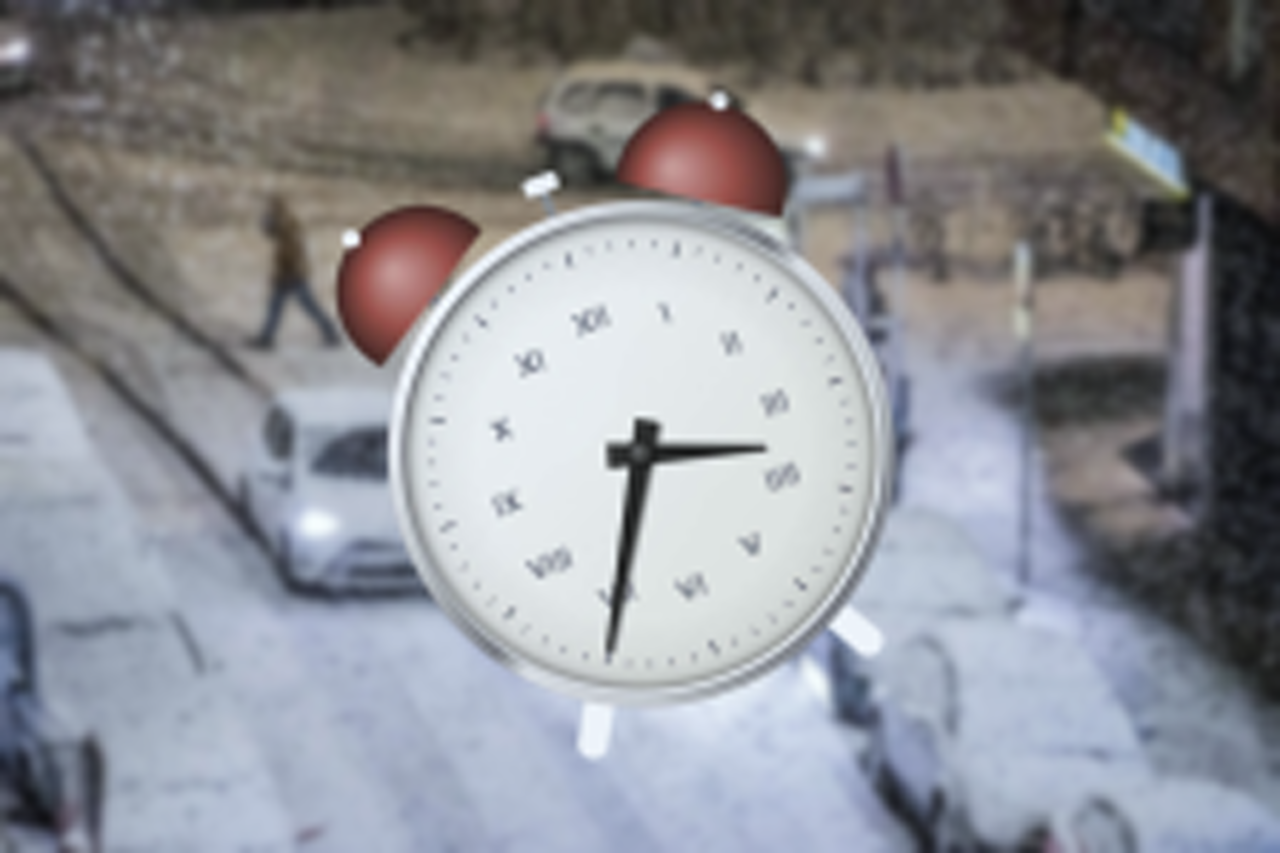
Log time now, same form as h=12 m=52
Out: h=3 m=35
